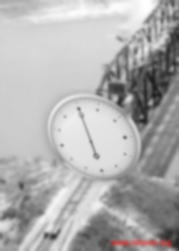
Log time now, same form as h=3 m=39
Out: h=6 m=0
